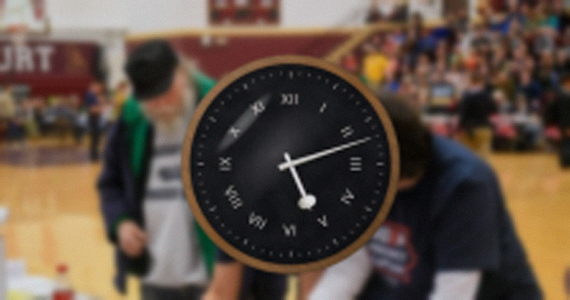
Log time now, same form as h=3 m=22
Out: h=5 m=12
